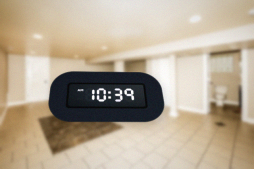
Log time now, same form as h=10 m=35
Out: h=10 m=39
